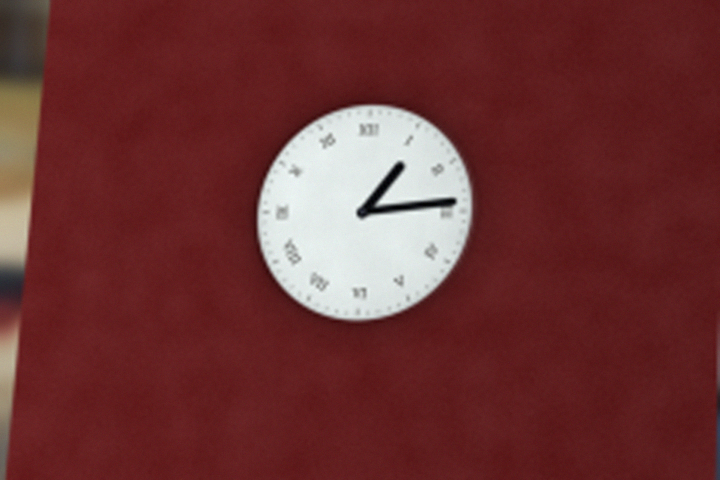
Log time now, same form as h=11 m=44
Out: h=1 m=14
